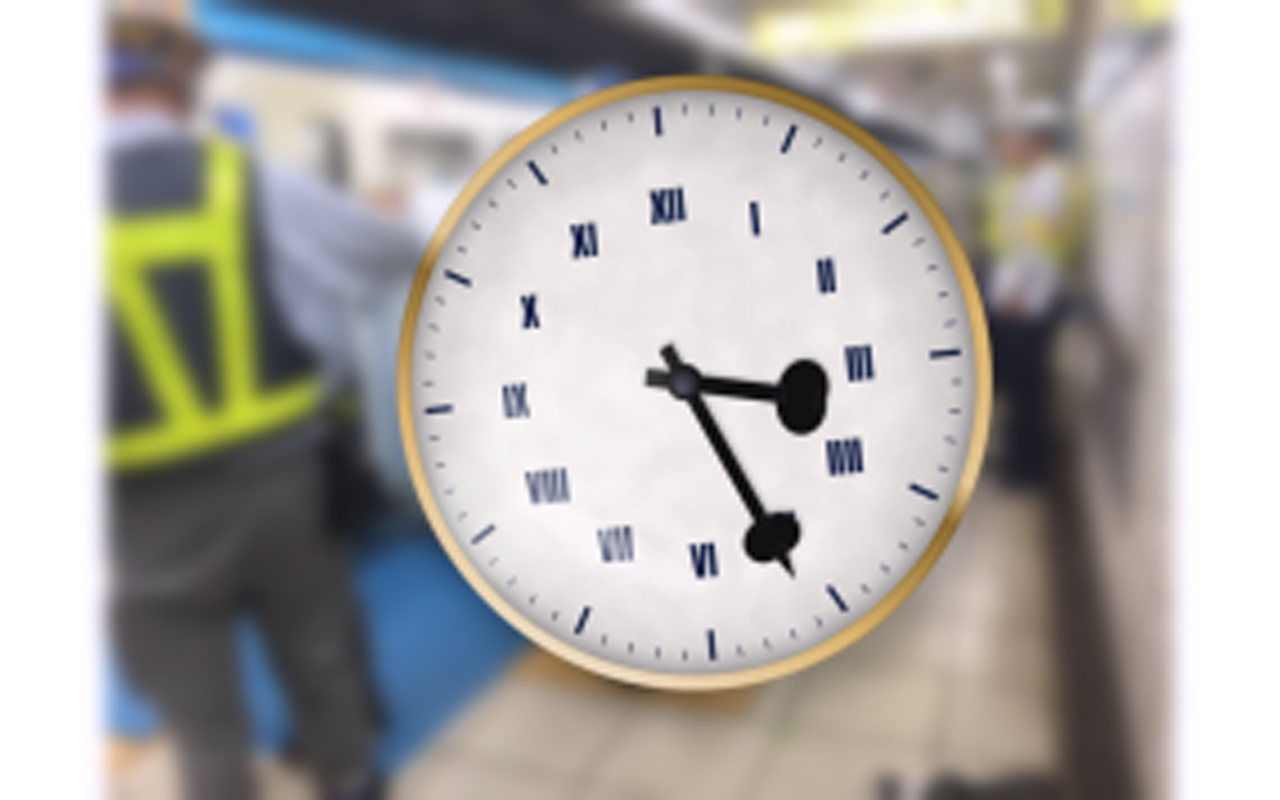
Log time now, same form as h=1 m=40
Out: h=3 m=26
